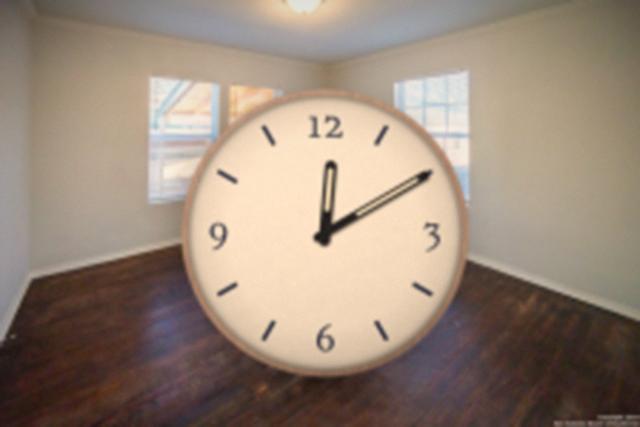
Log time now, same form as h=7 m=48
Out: h=12 m=10
